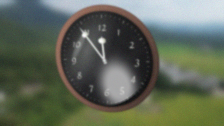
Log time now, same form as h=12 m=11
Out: h=11 m=54
